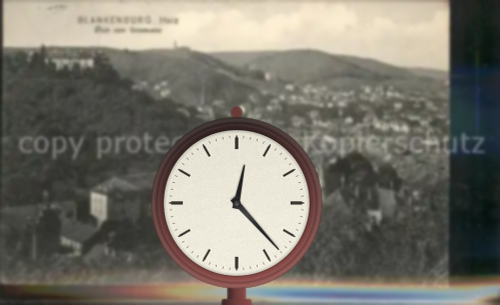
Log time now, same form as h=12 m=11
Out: h=12 m=23
